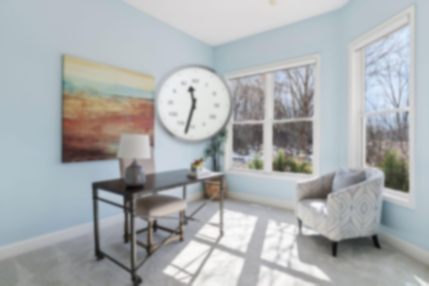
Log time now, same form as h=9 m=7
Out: h=11 m=32
